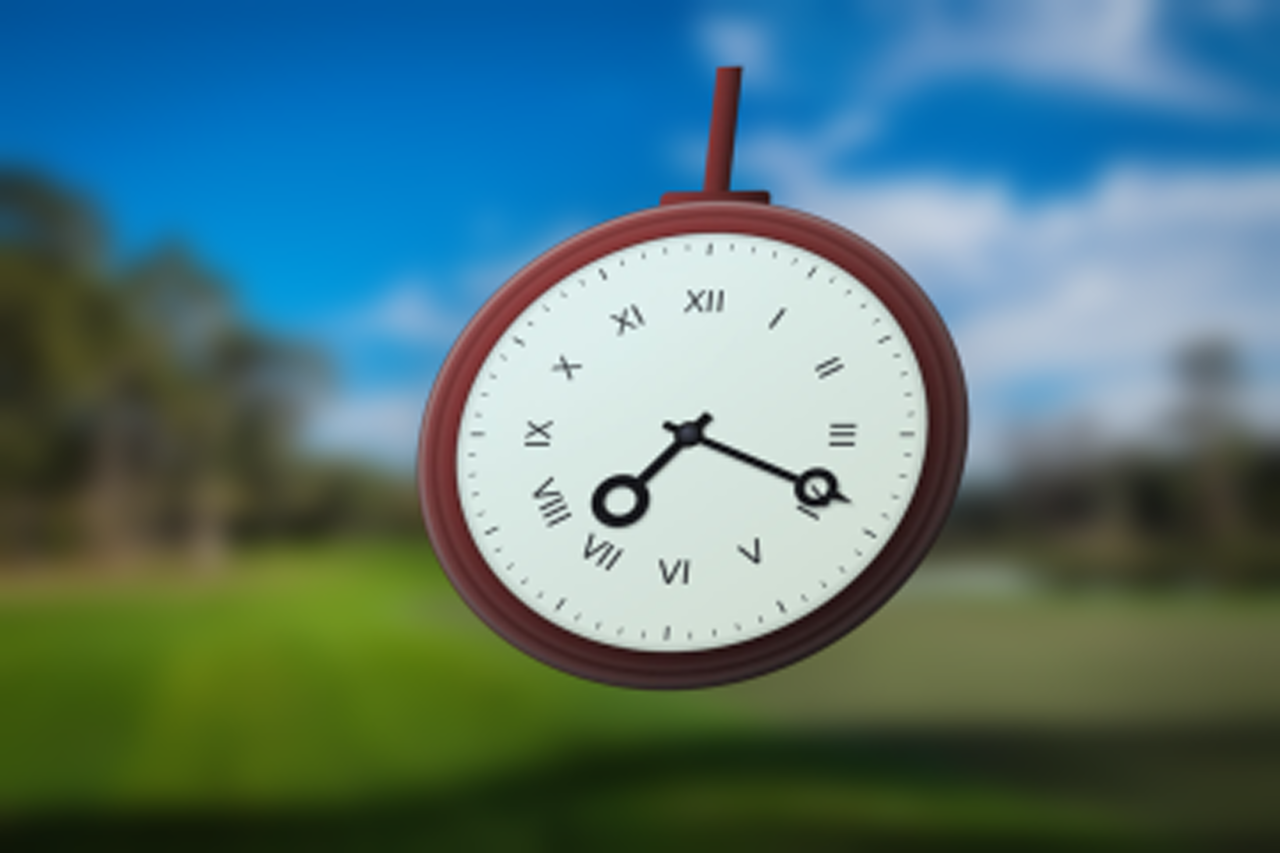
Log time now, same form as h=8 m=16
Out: h=7 m=19
